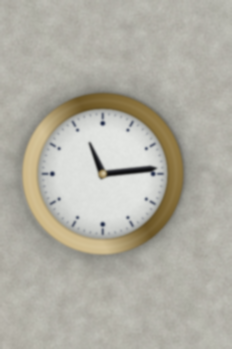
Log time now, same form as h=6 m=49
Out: h=11 m=14
